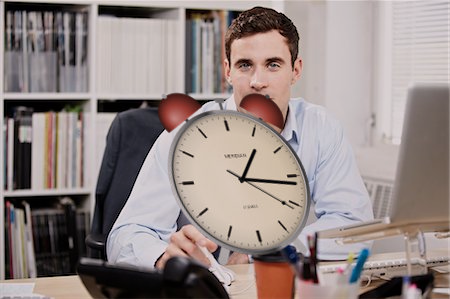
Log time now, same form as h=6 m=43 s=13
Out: h=1 m=16 s=21
